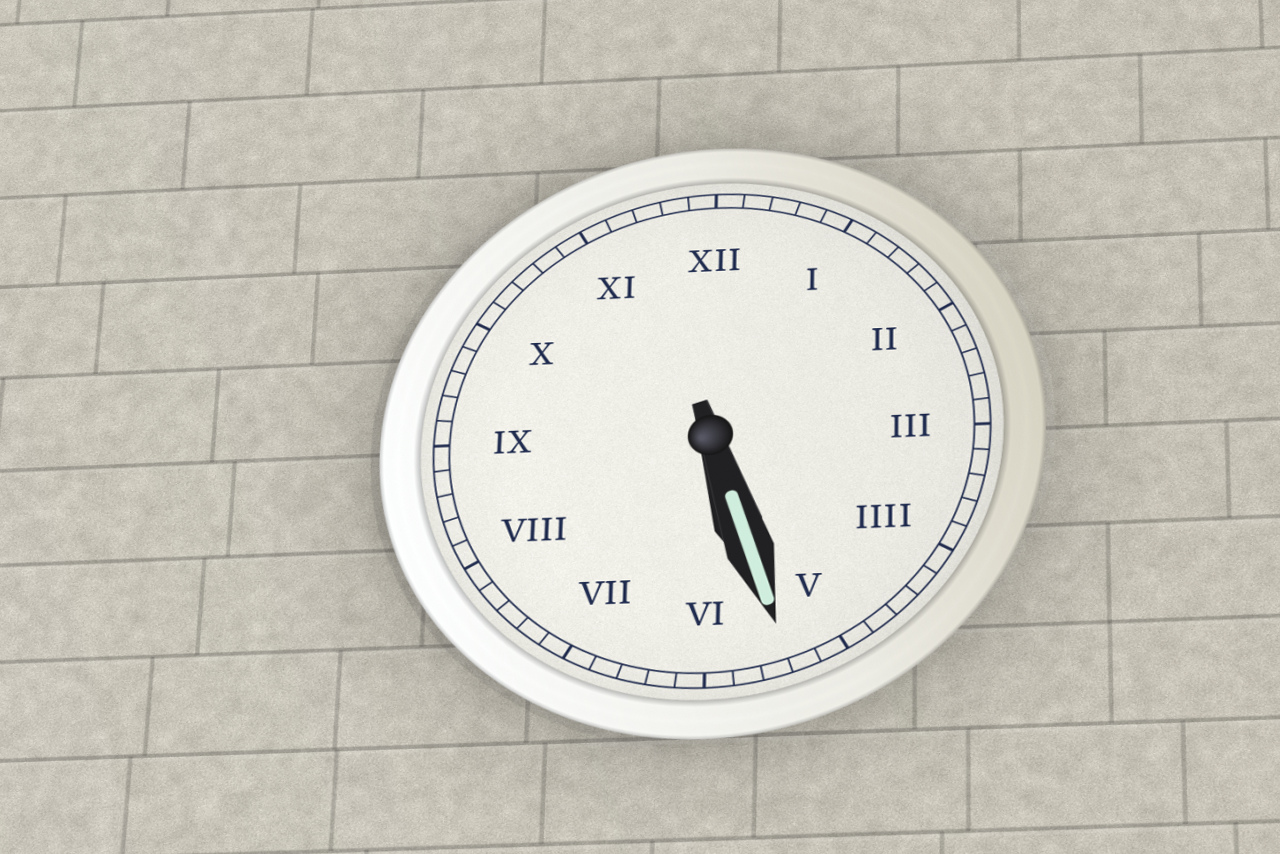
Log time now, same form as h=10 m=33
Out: h=5 m=27
